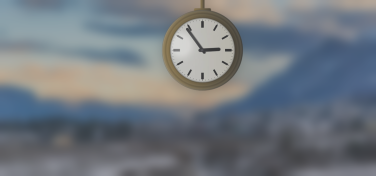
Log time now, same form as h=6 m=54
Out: h=2 m=54
